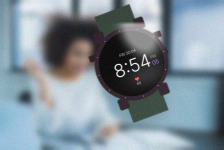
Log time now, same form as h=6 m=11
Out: h=8 m=54
